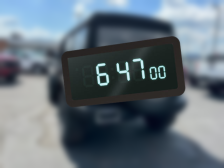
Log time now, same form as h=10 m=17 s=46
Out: h=6 m=47 s=0
